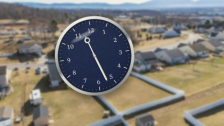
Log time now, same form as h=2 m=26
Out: h=11 m=27
